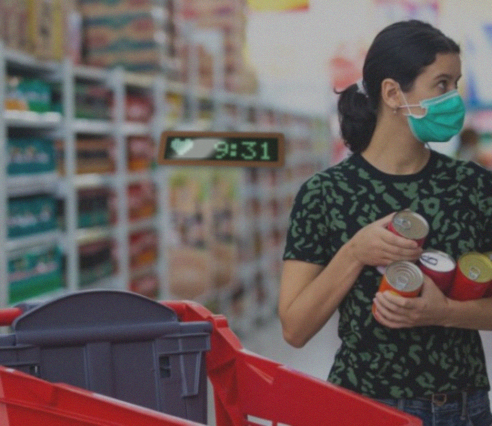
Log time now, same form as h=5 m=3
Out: h=9 m=31
